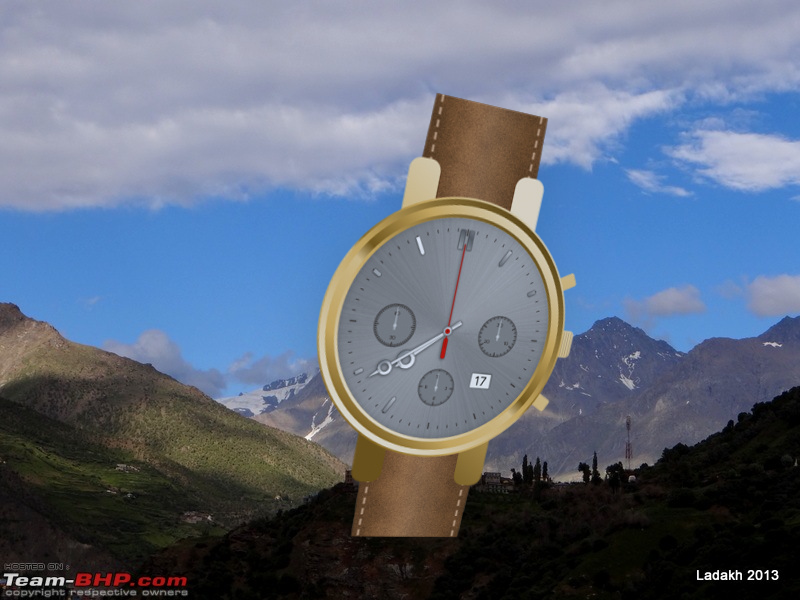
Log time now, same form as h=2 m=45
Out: h=7 m=39
